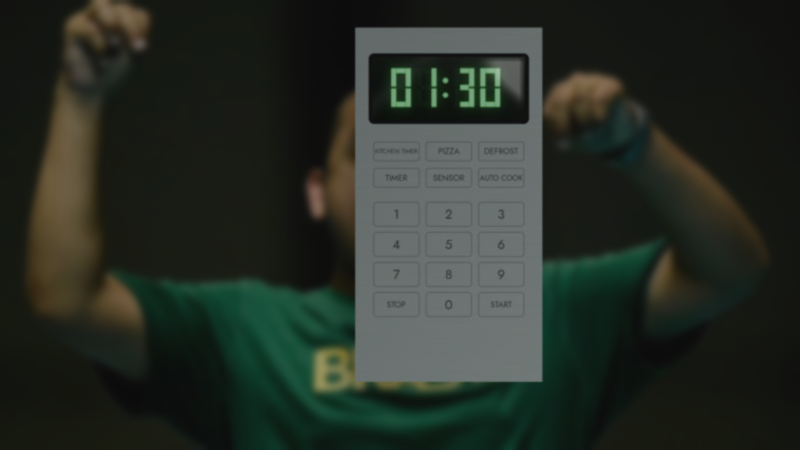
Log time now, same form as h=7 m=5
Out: h=1 m=30
